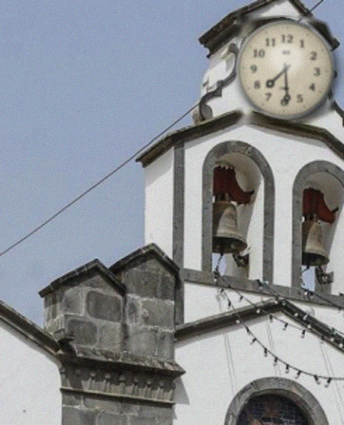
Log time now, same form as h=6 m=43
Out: h=7 m=29
